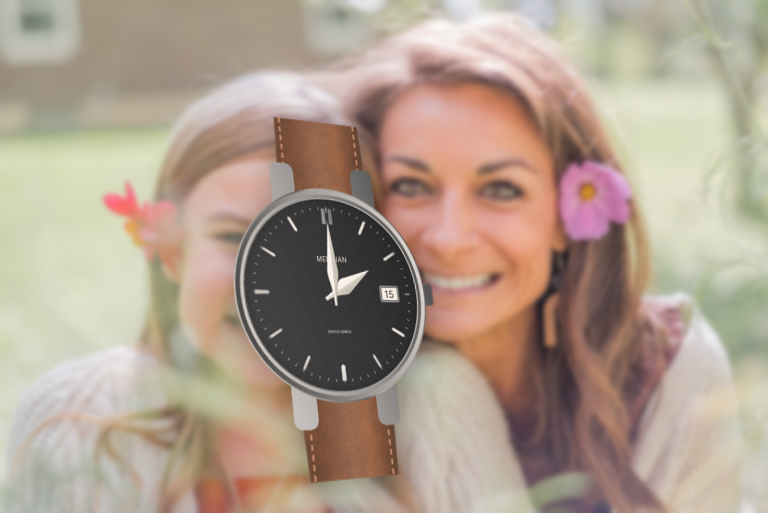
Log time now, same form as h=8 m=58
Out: h=2 m=0
